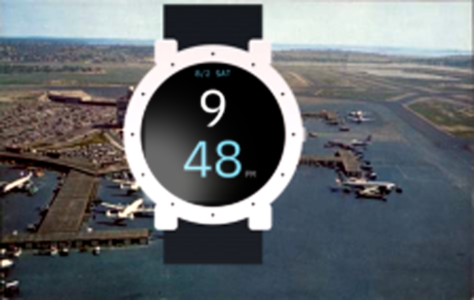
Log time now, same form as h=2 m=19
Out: h=9 m=48
